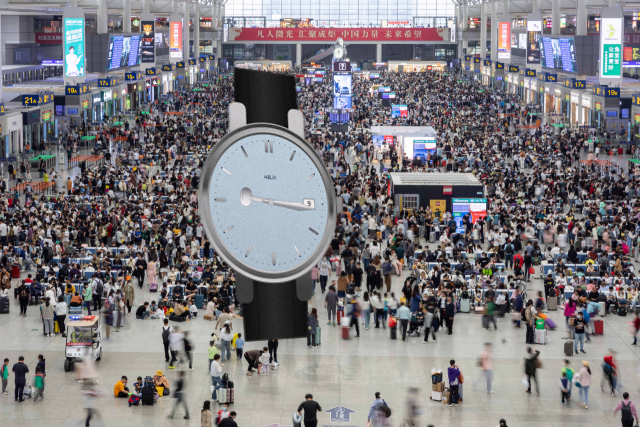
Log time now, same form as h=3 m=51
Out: h=9 m=16
